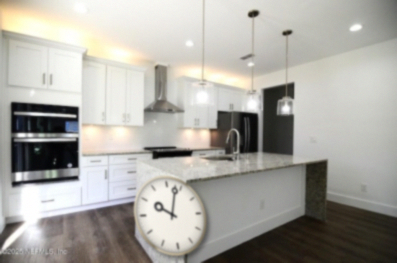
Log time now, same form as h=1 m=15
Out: h=10 m=3
